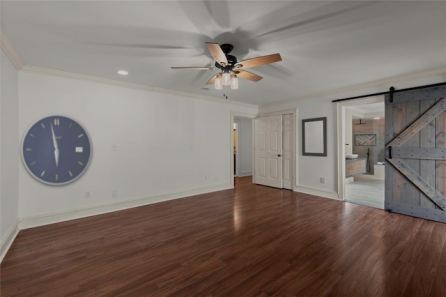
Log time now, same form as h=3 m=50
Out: h=5 m=58
